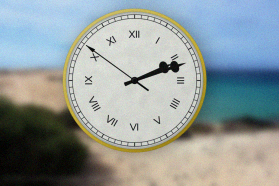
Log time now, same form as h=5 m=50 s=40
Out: h=2 m=11 s=51
